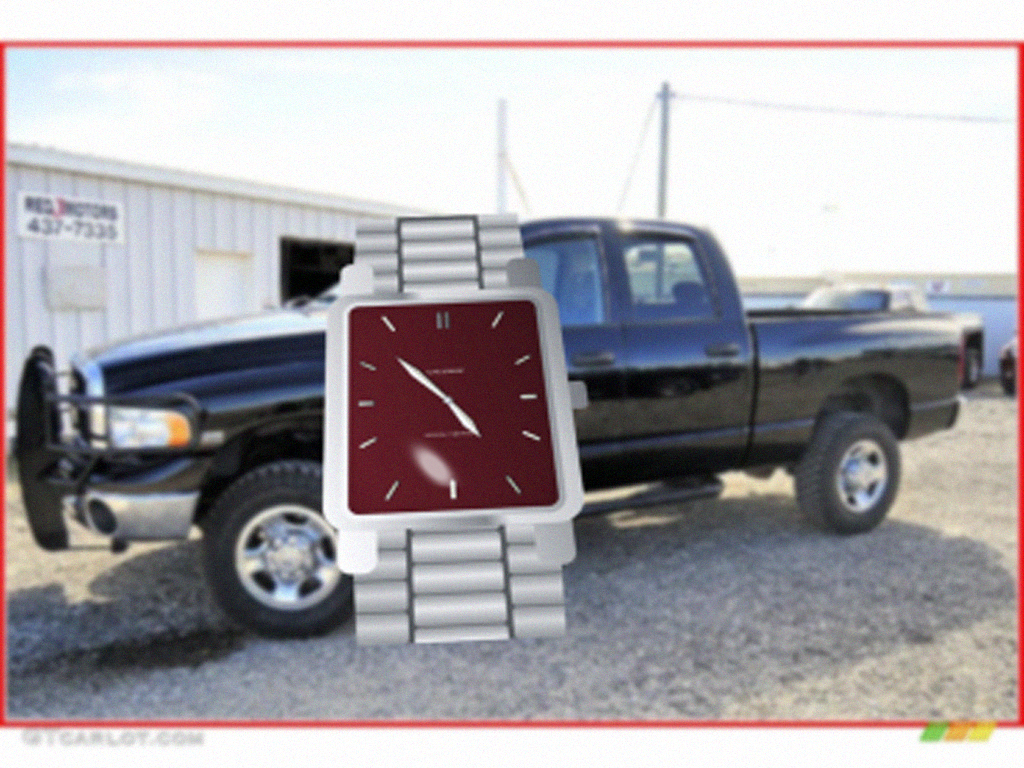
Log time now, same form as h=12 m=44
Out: h=4 m=53
